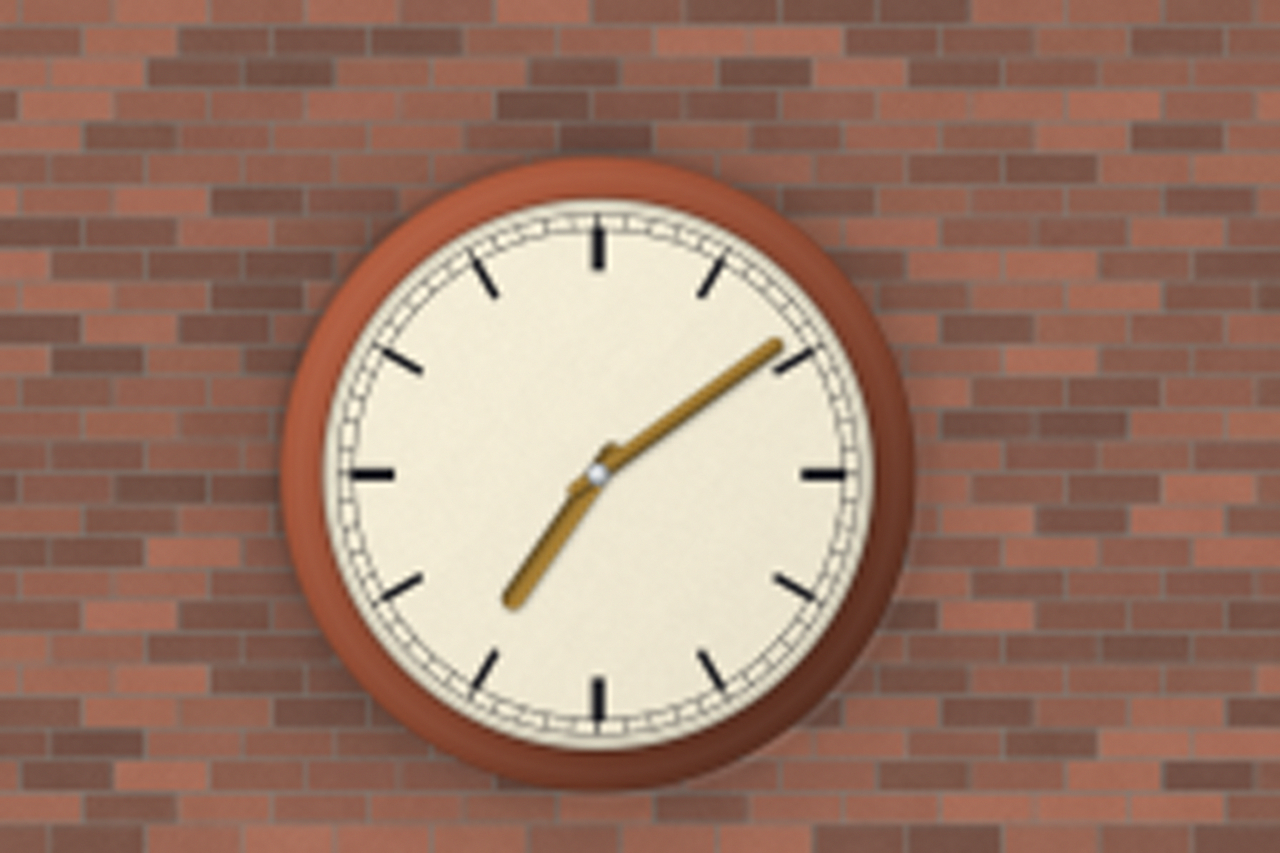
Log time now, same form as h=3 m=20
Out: h=7 m=9
